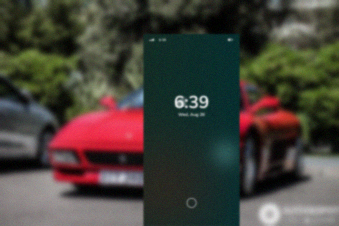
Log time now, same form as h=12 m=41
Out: h=6 m=39
